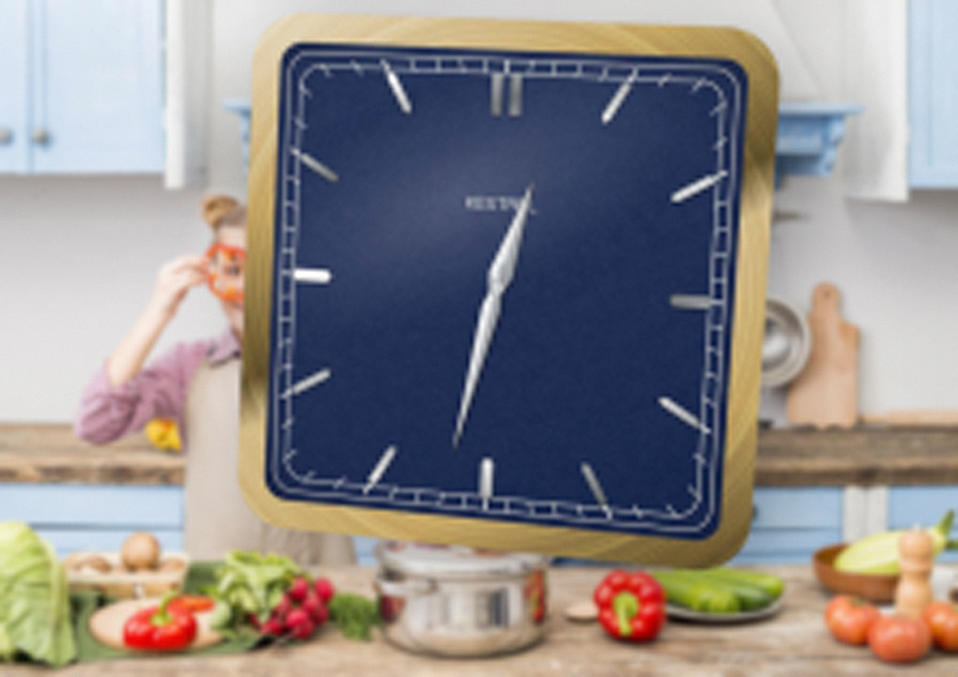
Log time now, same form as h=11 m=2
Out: h=12 m=32
